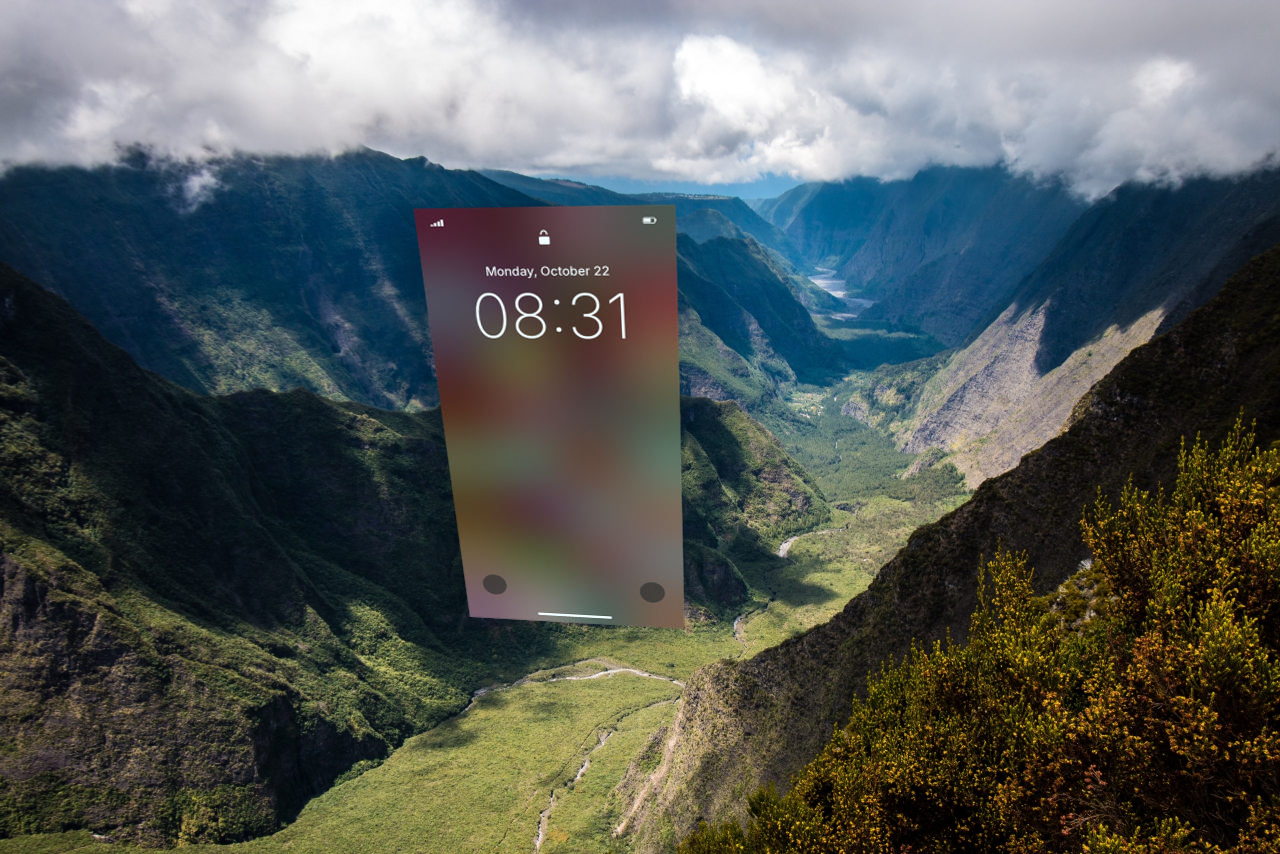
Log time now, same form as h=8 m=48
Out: h=8 m=31
